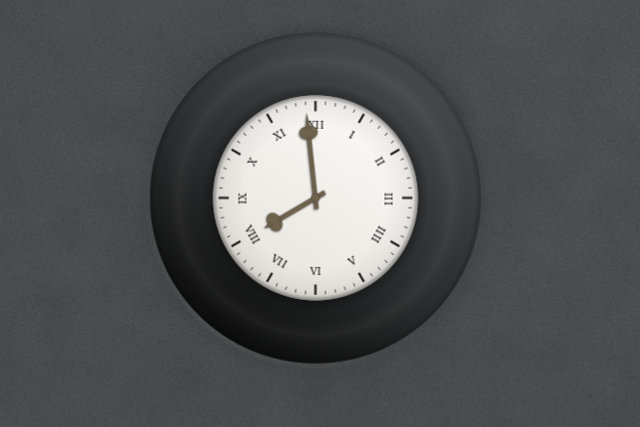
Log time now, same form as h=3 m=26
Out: h=7 m=59
